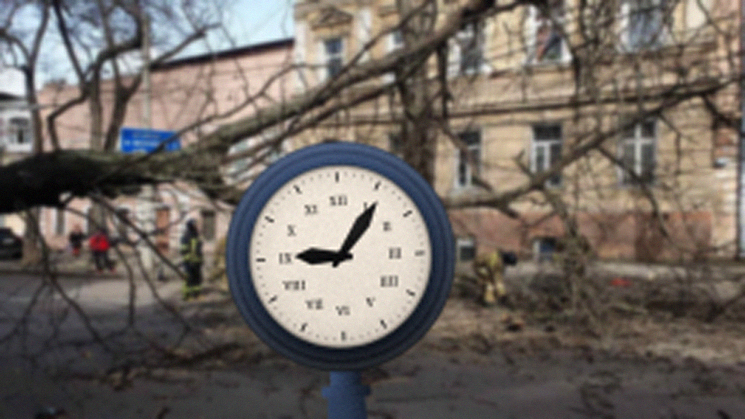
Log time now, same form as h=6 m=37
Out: h=9 m=6
